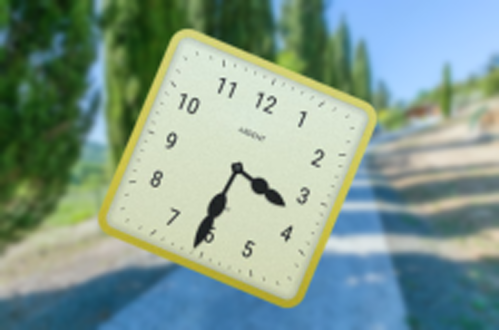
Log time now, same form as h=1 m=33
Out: h=3 m=31
